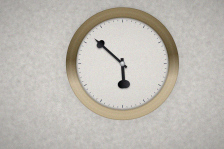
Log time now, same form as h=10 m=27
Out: h=5 m=52
